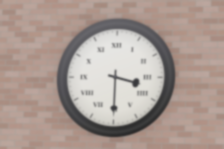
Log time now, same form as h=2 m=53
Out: h=3 m=30
